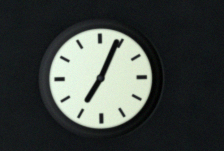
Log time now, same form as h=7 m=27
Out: h=7 m=4
